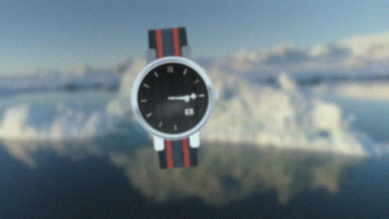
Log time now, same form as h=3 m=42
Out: h=3 m=15
